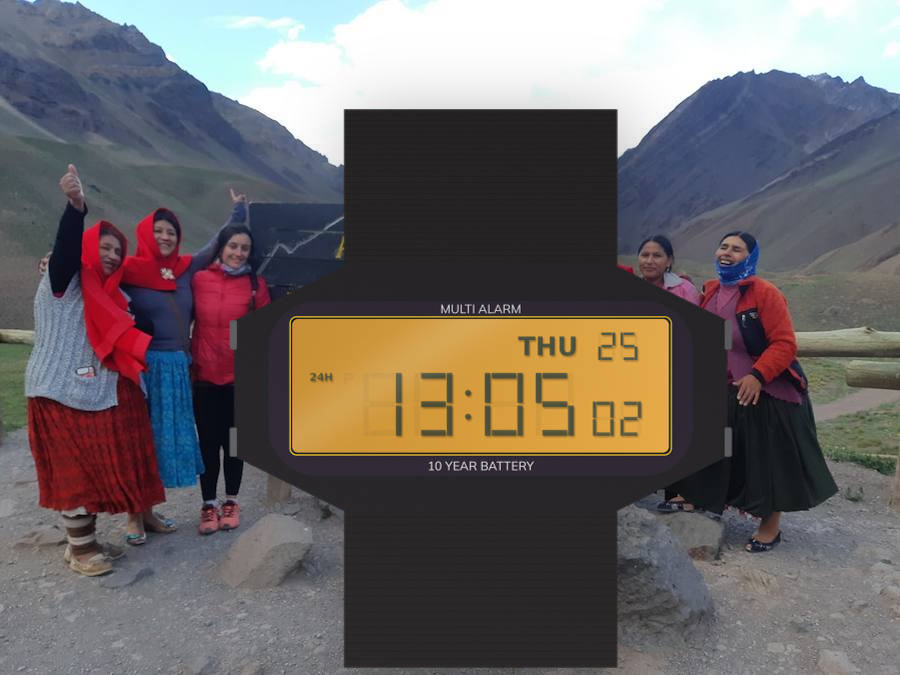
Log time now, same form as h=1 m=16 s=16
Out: h=13 m=5 s=2
